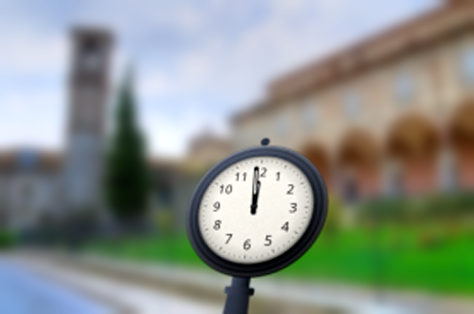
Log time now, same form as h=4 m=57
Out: h=11 m=59
